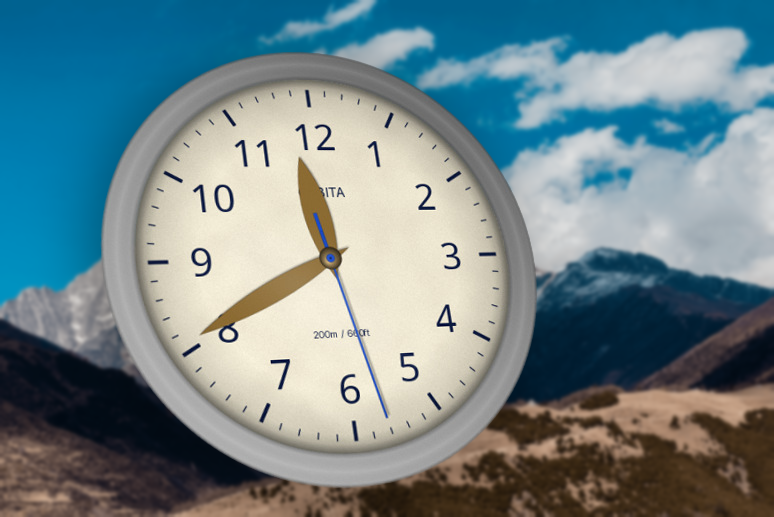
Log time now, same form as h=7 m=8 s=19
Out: h=11 m=40 s=28
